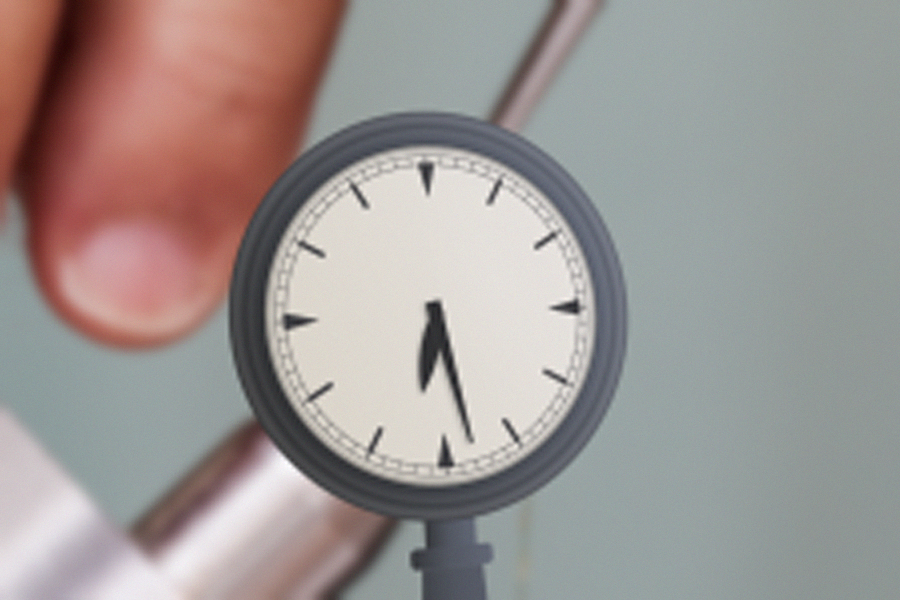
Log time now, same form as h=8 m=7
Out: h=6 m=28
